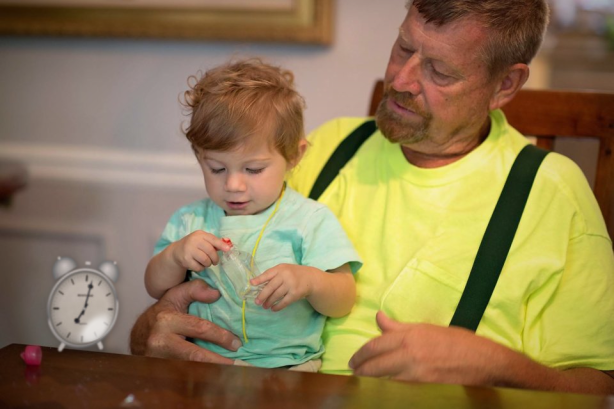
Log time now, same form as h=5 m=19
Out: h=7 m=2
